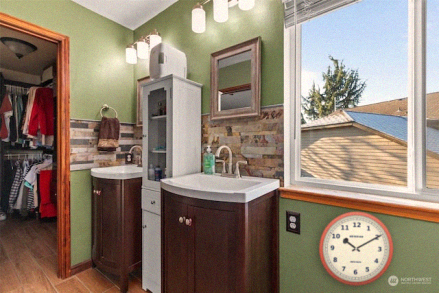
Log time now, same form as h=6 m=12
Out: h=10 m=10
